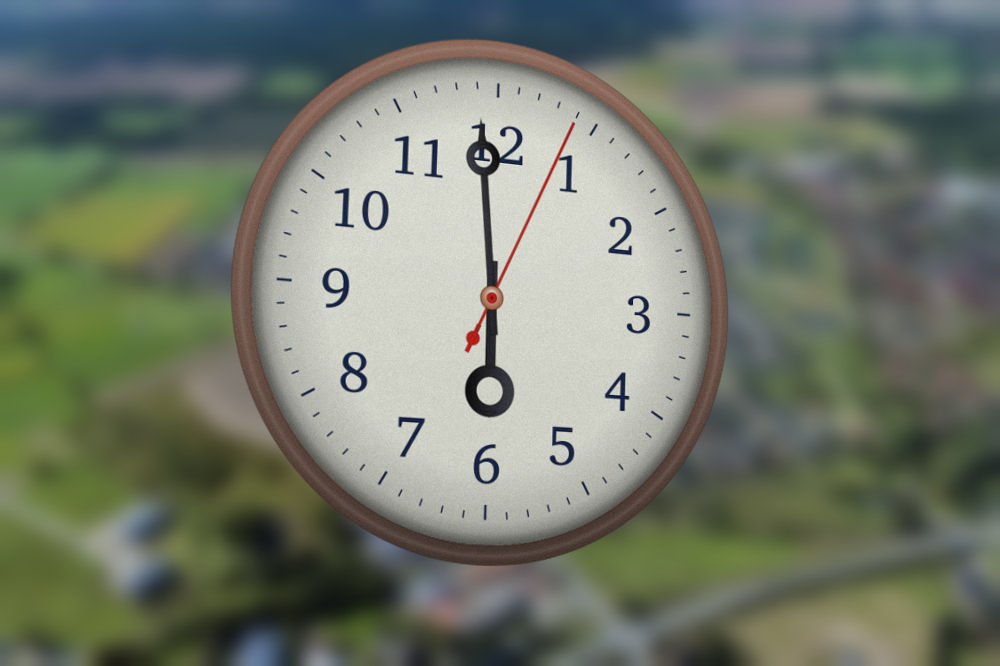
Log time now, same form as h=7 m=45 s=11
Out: h=5 m=59 s=4
